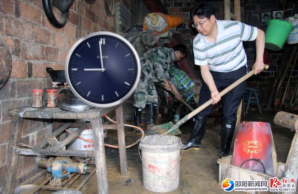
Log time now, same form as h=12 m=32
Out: h=8 m=59
